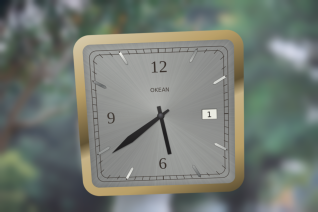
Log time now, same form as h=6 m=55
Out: h=5 m=39
